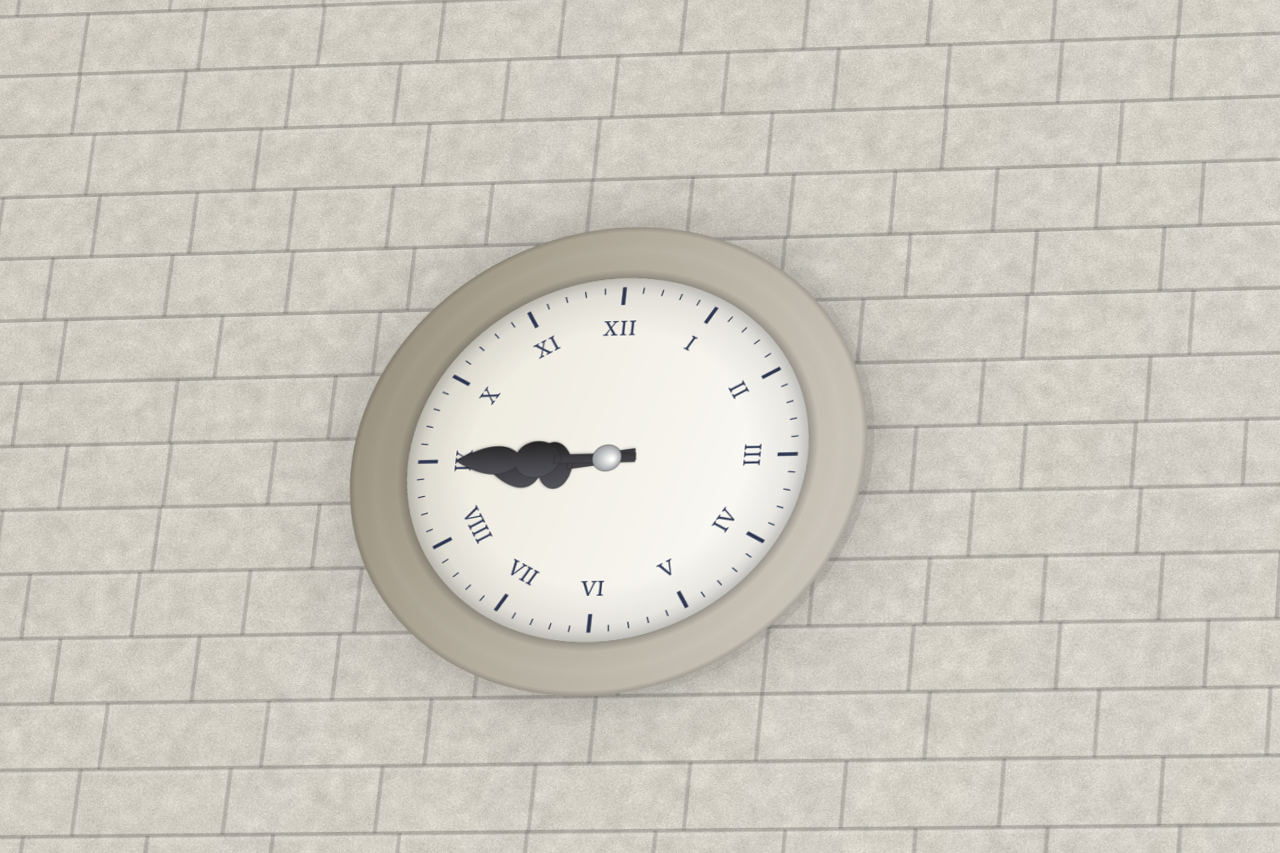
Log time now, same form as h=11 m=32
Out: h=8 m=45
